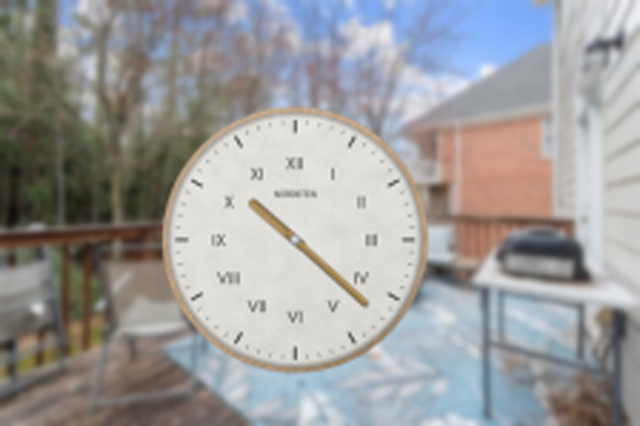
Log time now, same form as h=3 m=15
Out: h=10 m=22
